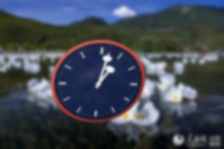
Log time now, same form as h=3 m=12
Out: h=1 m=2
